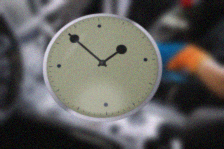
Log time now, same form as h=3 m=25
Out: h=1 m=53
